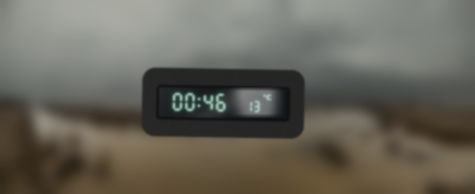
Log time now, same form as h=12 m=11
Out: h=0 m=46
